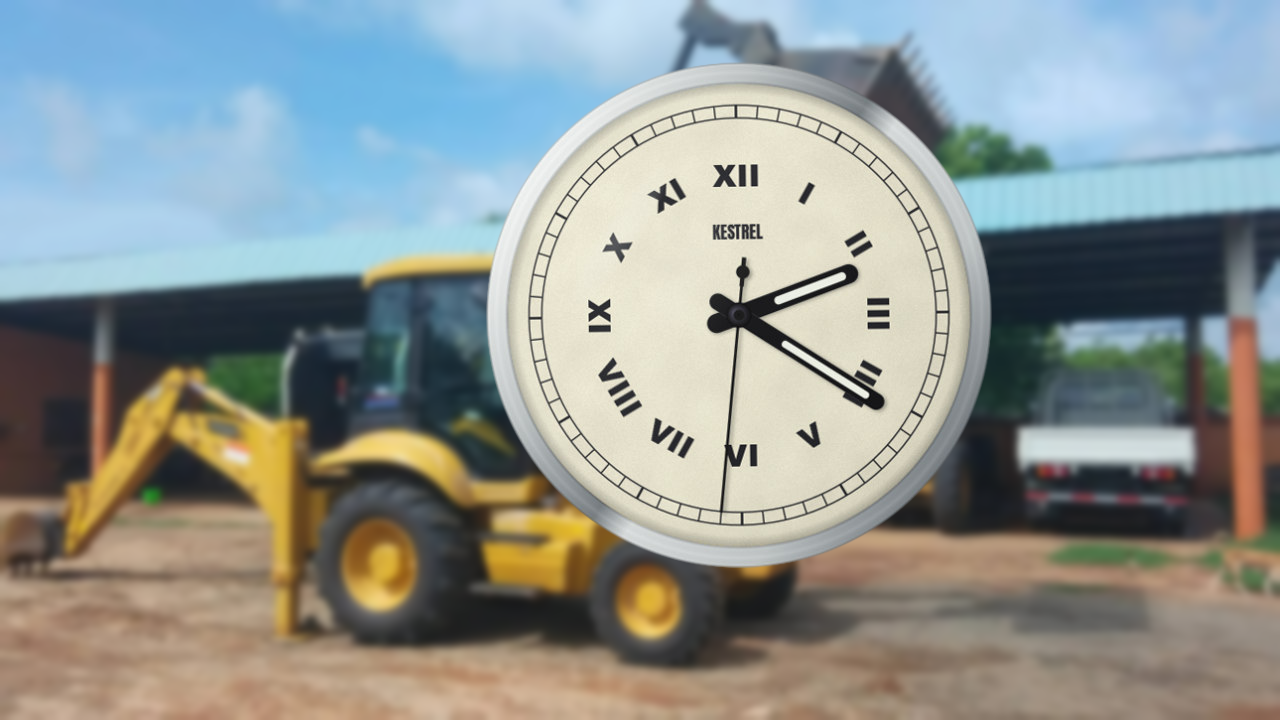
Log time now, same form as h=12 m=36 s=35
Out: h=2 m=20 s=31
